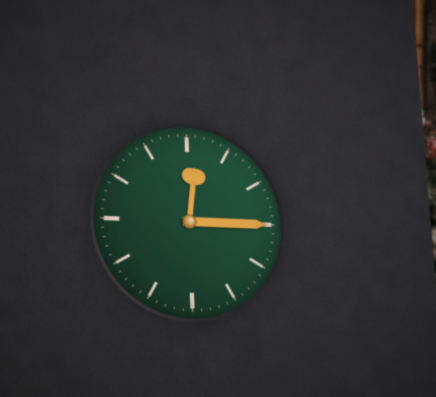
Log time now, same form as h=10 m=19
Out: h=12 m=15
